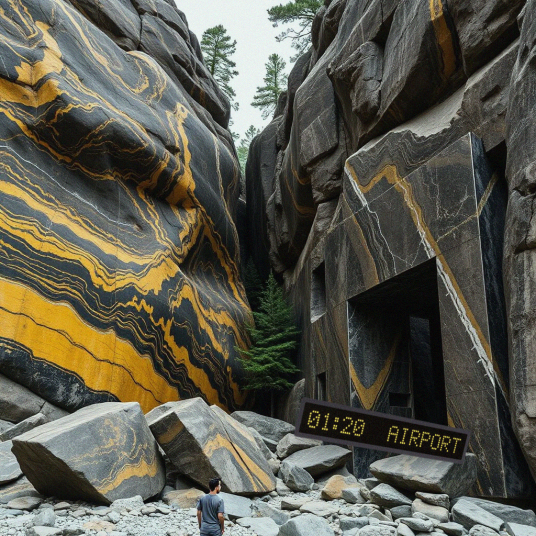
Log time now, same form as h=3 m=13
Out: h=1 m=20
